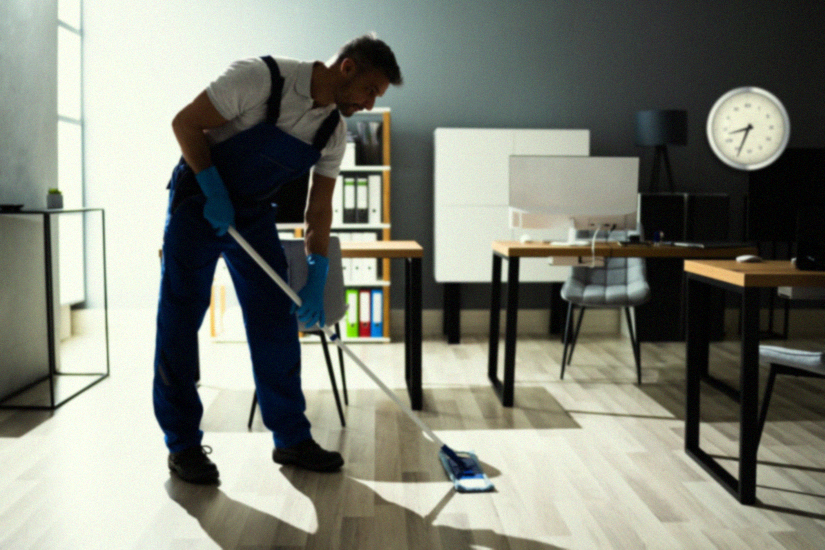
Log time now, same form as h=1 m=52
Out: h=8 m=34
